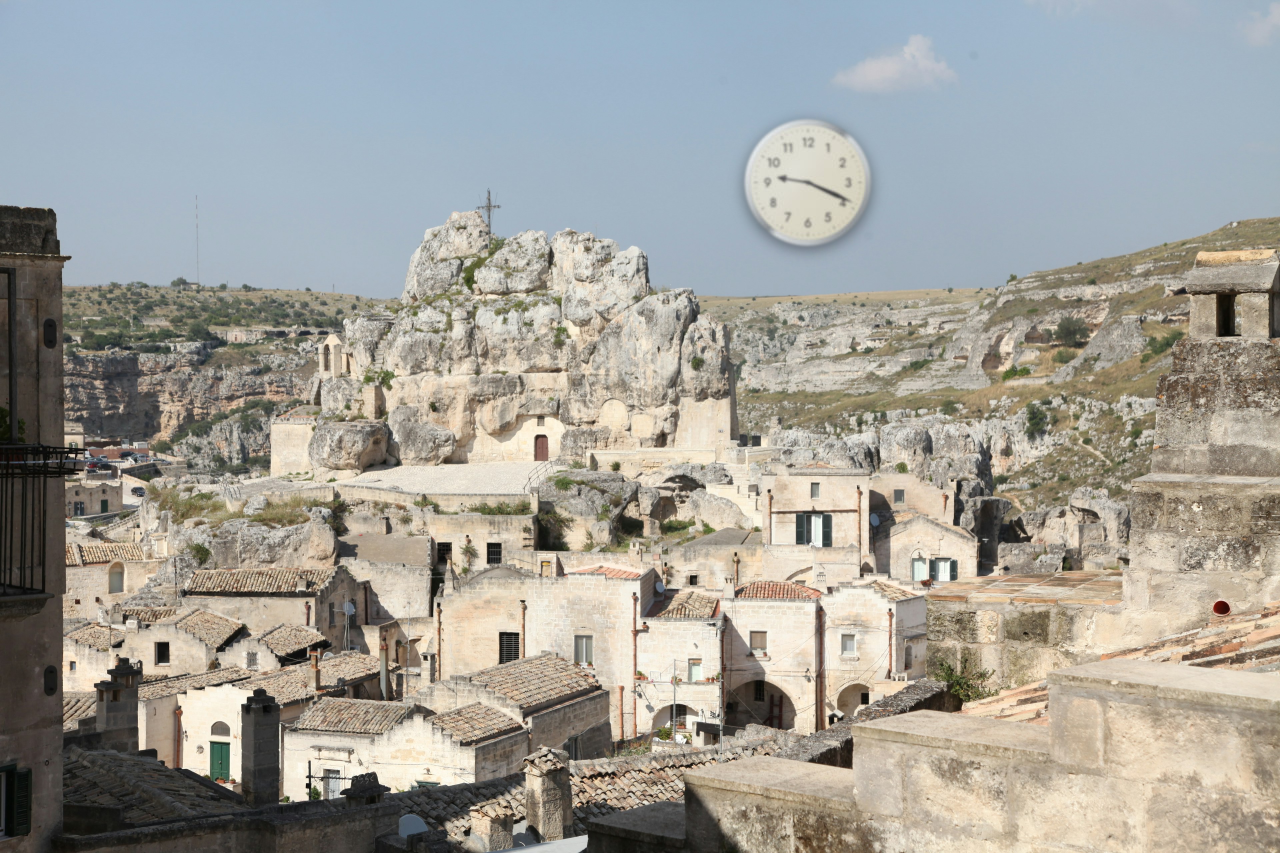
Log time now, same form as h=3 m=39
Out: h=9 m=19
